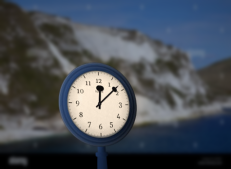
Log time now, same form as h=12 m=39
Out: h=12 m=8
